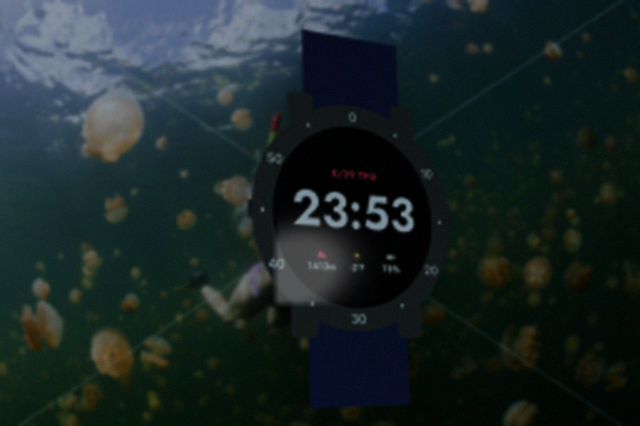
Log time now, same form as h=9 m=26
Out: h=23 m=53
